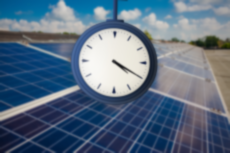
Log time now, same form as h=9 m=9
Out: h=4 m=20
